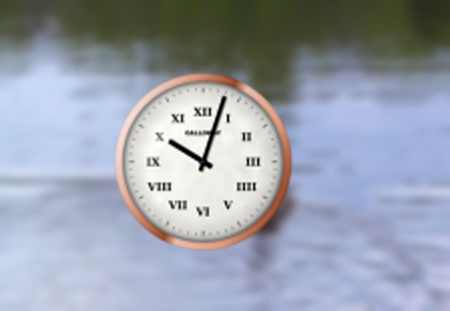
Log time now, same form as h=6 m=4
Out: h=10 m=3
